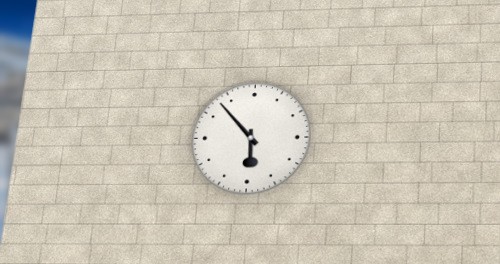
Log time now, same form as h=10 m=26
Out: h=5 m=53
